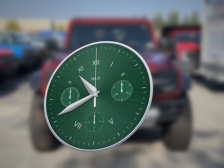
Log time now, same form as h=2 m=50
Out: h=10 m=41
